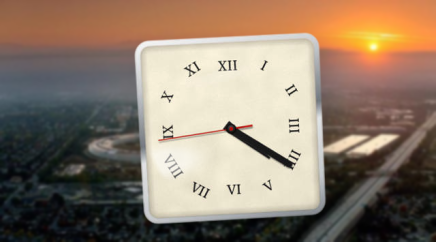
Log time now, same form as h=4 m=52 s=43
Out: h=4 m=20 s=44
